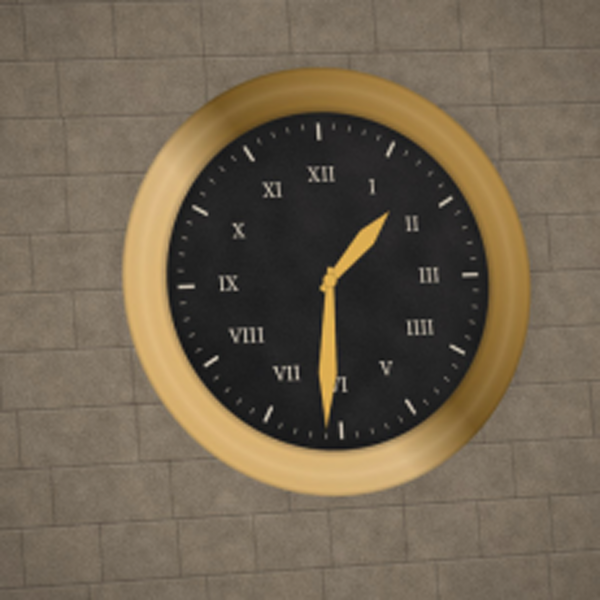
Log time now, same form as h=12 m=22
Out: h=1 m=31
